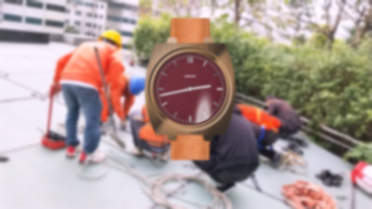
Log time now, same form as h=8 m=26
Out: h=2 m=43
